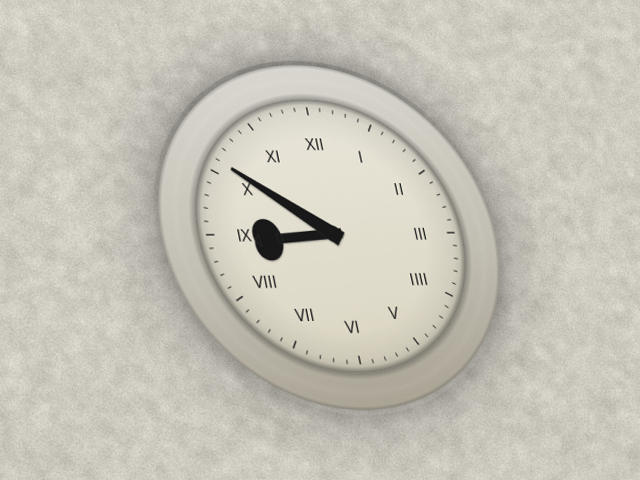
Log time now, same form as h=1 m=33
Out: h=8 m=51
